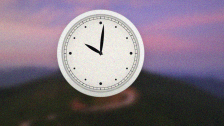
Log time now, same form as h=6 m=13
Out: h=10 m=1
